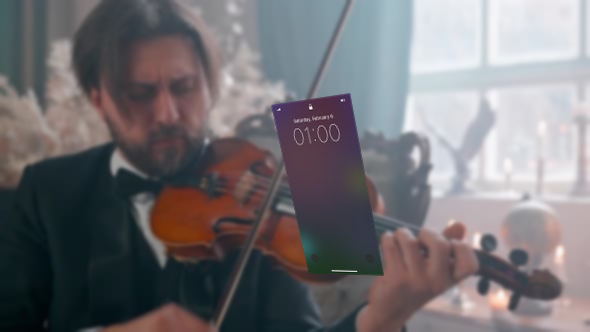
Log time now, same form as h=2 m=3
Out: h=1 m=0
